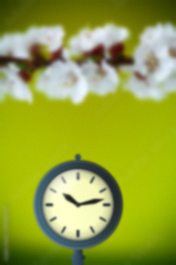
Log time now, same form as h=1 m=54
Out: h=10 m=13
